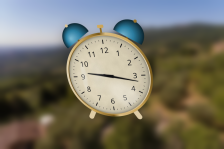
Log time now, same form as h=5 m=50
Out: h=9 m=17
